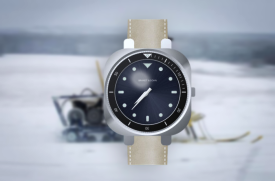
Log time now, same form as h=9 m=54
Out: h=7 m=37
